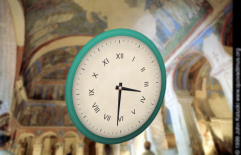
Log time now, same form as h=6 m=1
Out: h=3 m=31
